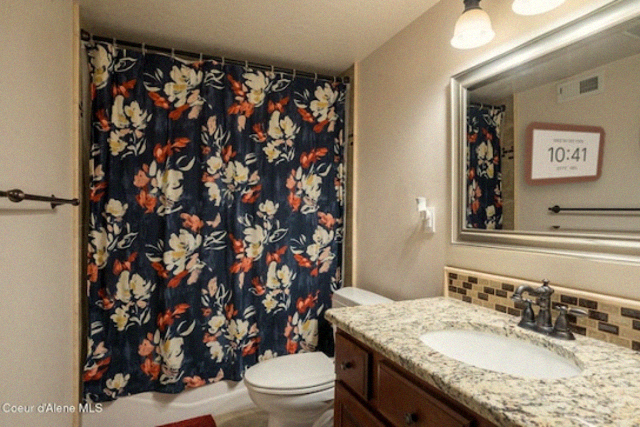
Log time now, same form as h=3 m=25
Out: h=10 m=41
